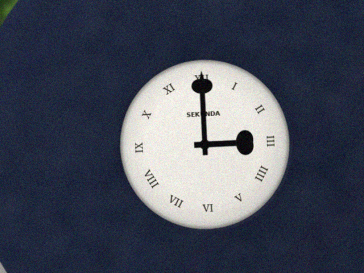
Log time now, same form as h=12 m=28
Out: h=3 m=0
